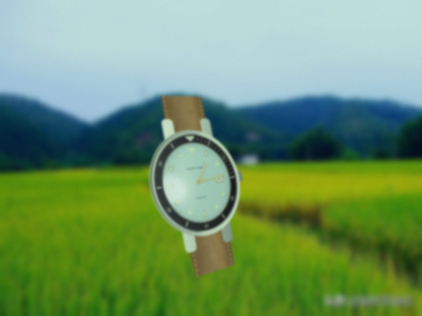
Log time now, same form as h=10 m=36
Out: h=1 m=14
